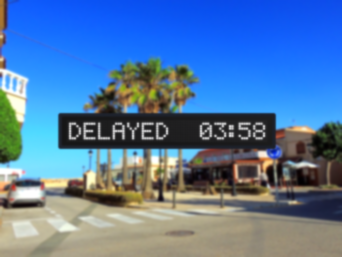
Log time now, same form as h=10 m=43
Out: h=3 m=58
